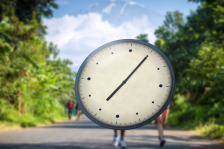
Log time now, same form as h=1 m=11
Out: h=7 m=5
